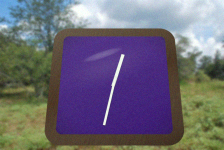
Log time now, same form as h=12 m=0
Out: h=12 m=32
